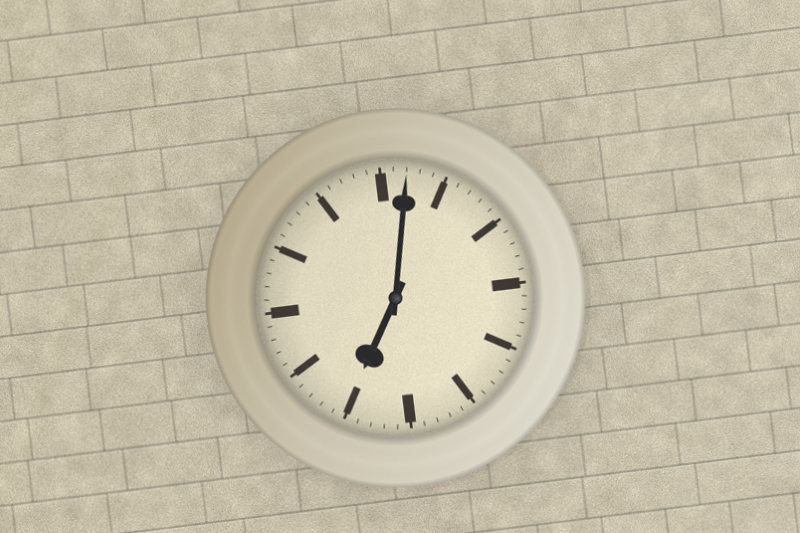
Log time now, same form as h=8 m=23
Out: h=7 m=2
